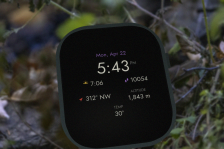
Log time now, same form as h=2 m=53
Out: h=5 m=43
